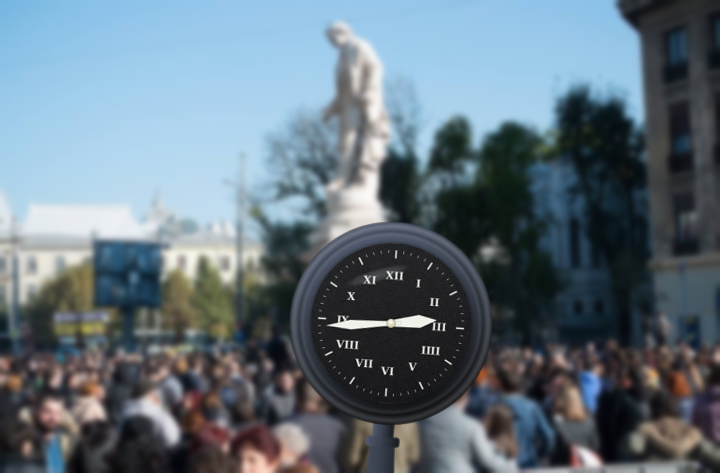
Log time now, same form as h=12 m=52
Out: h=2 m=44
